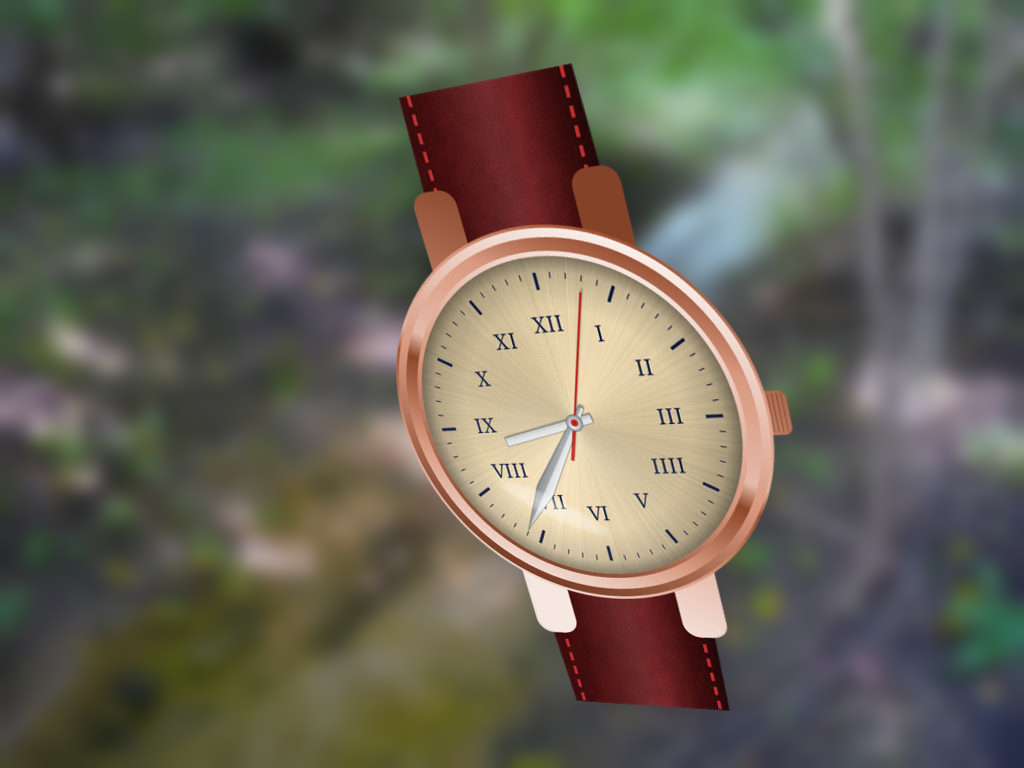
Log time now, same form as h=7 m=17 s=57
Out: h=8 m=36 s=3
